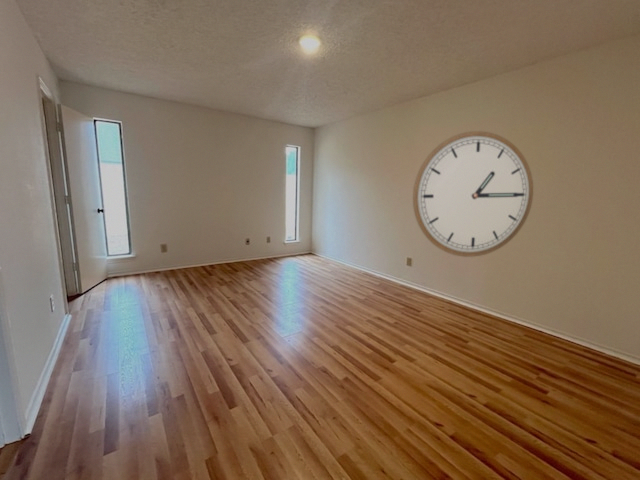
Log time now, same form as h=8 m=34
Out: h=1 m=15
